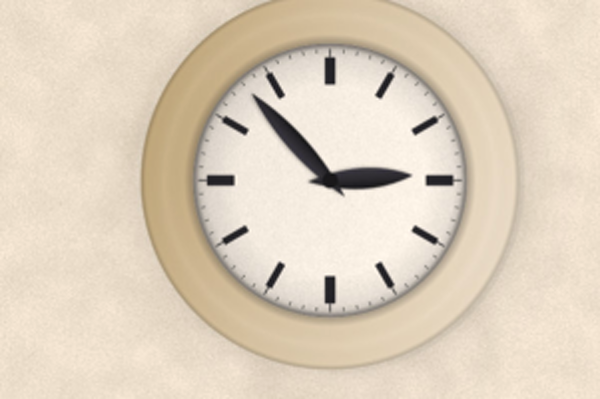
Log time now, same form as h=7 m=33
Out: h=2 m=53
